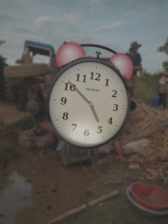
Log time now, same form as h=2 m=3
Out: h=4 m=51
